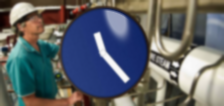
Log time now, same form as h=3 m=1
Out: h=11 m=23
